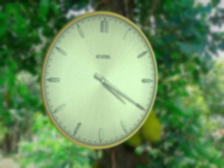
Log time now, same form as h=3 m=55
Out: h=4 m=20
